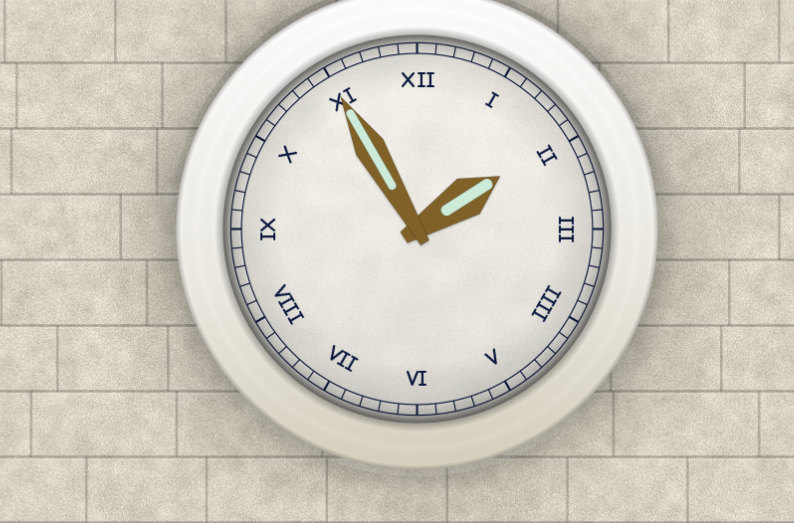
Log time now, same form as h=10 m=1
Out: h=1 m=55
